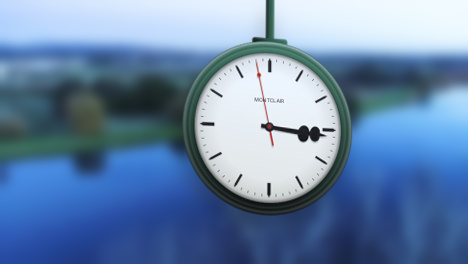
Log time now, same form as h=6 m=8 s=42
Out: h=3 m=15 s=58
